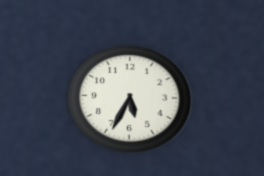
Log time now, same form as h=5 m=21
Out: h=5 m=34
